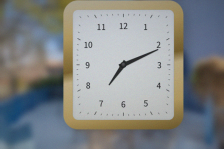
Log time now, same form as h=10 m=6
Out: h=7 m=11
